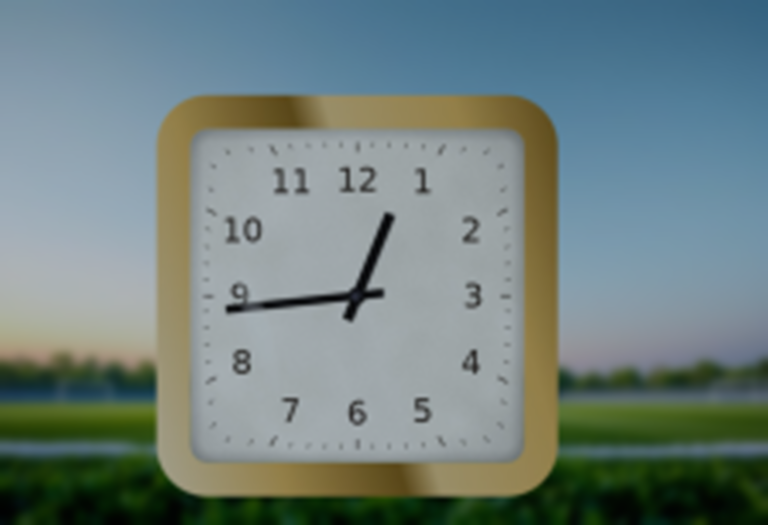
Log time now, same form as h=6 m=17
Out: h=12 m=44
